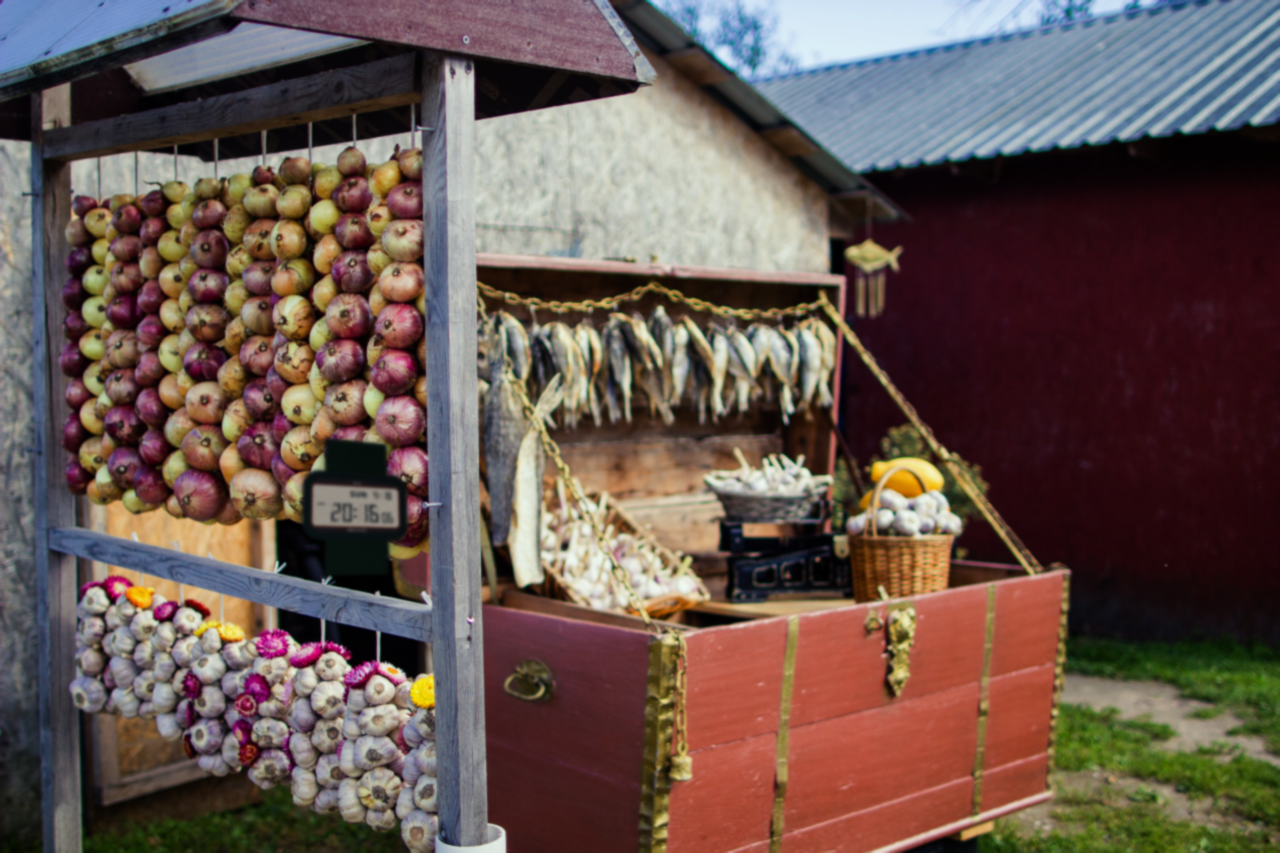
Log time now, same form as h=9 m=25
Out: h=20 m=16
